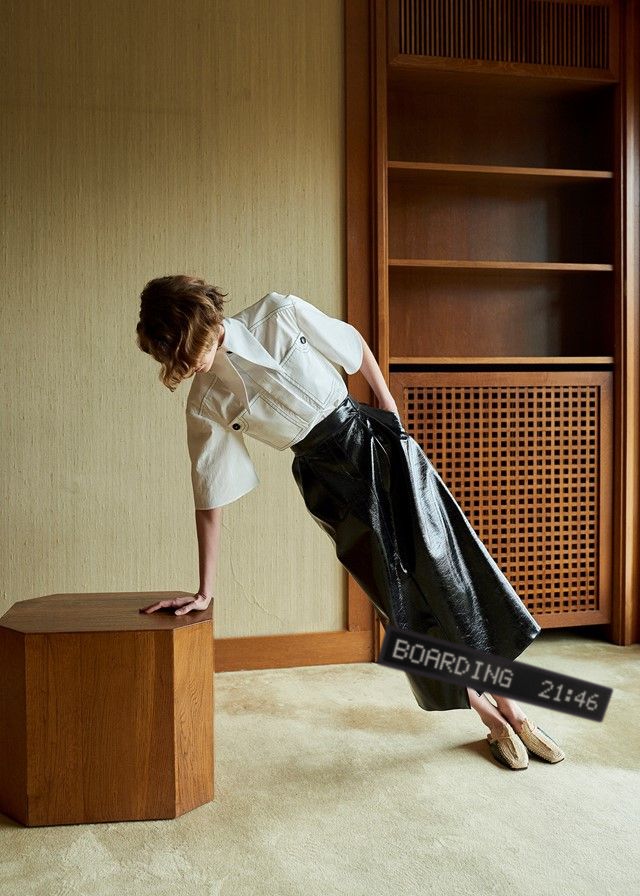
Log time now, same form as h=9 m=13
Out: h=21 m=46
